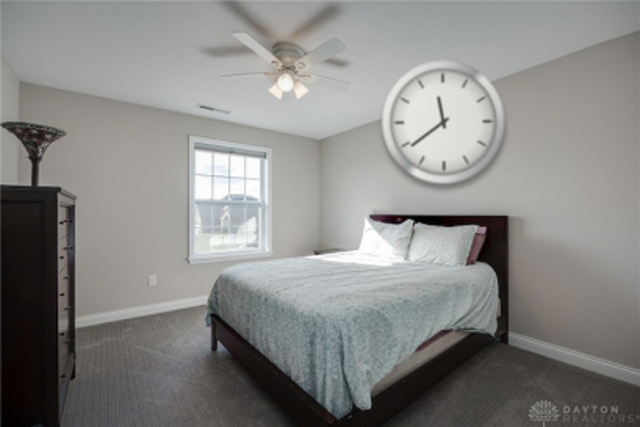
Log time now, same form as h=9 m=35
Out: h=11 m=39
